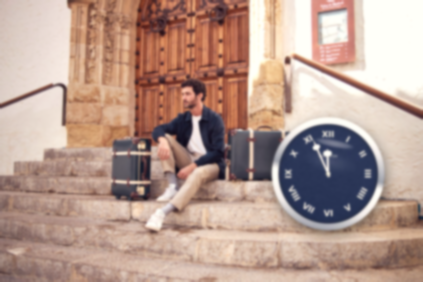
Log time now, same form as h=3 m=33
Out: h=11 m=56
